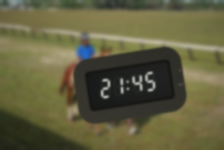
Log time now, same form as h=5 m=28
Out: h=21 m=45
